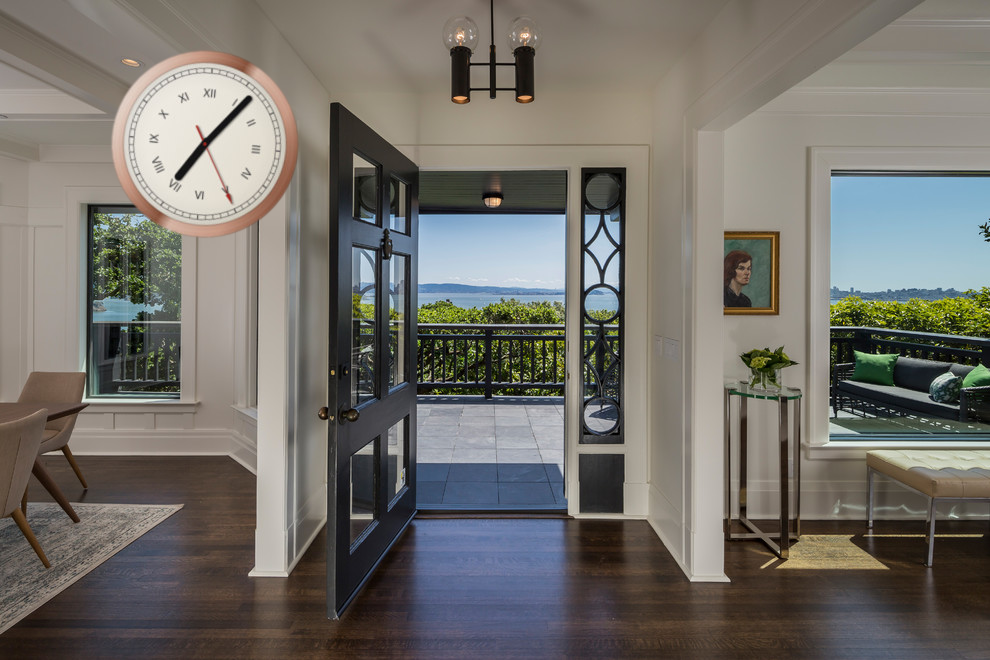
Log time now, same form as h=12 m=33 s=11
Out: h=7 m=6 s=25
